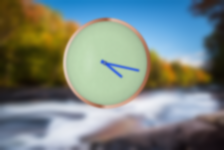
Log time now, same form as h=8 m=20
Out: h=4 m=17
